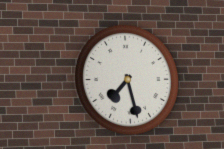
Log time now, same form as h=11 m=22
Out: h=7 m=28
